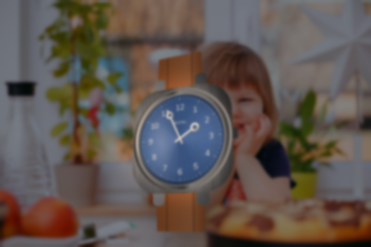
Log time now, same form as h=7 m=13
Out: h=1 m=56
